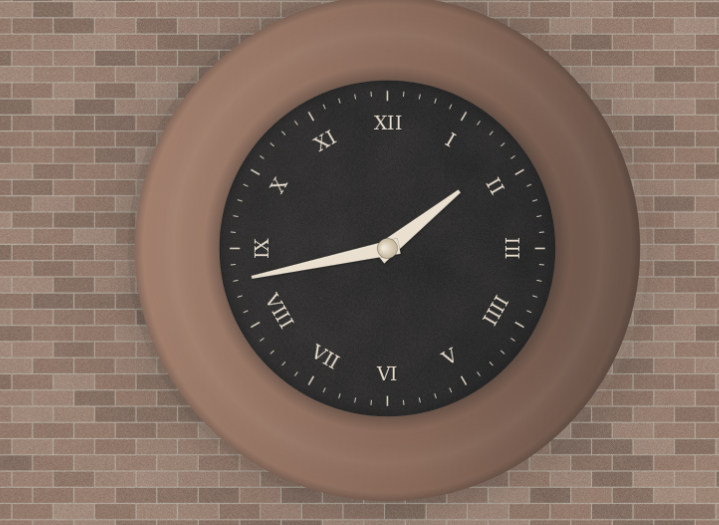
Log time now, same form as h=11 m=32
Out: h=1 m=43
